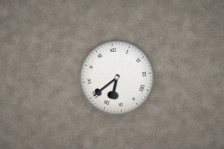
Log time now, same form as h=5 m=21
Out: h=6 m=40
